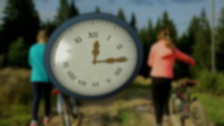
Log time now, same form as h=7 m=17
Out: h=12 m=15
